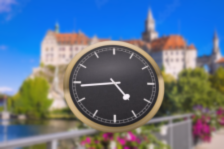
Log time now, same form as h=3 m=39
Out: h=4 m=44
